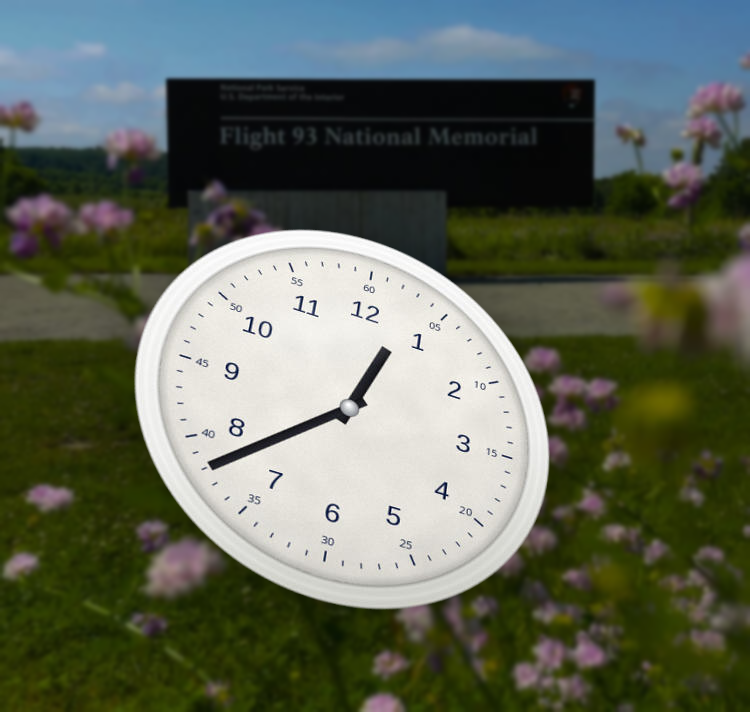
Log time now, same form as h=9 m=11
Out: h=12 m=38
